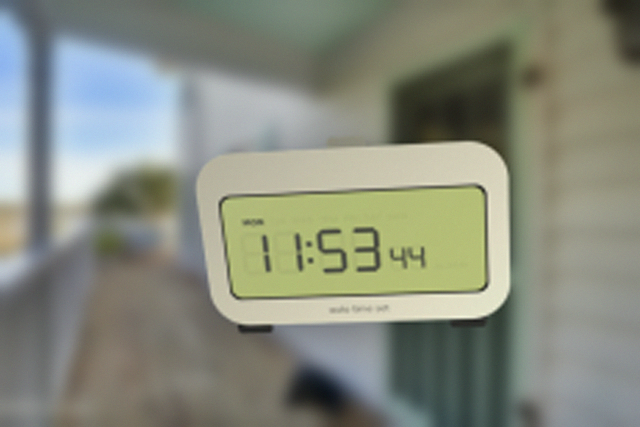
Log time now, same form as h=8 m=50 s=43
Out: h=11 m=53 s=44
